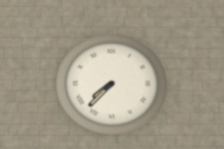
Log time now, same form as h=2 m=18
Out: h=7 m=37
